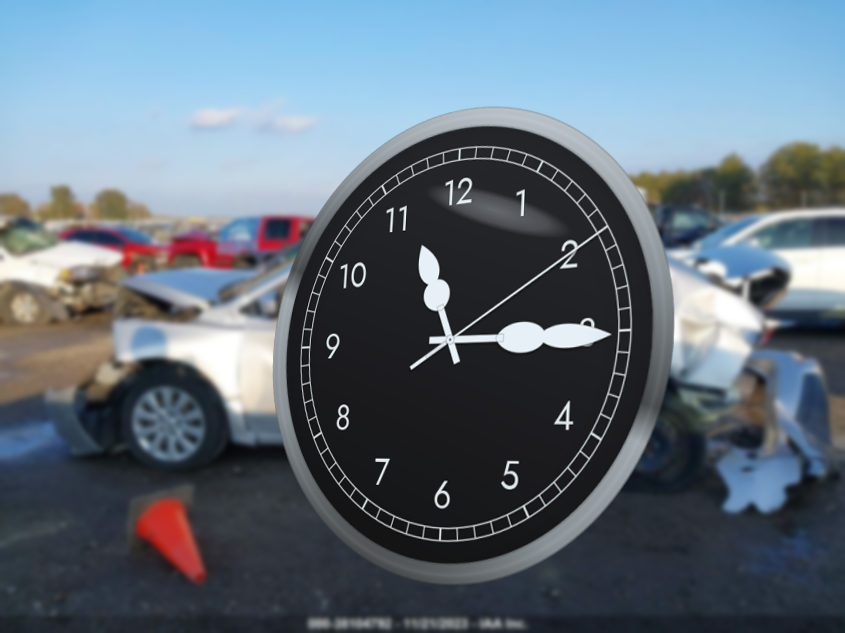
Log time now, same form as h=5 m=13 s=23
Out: h=11 m=15 s=10
